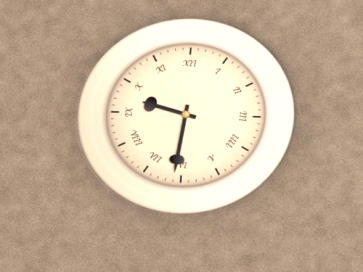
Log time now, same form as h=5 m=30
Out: h=9 m=31
